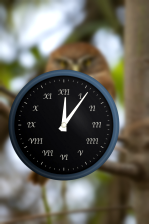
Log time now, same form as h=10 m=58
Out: h=12 m=6
